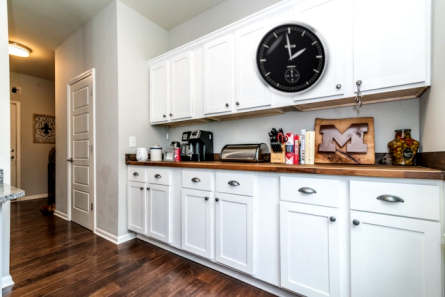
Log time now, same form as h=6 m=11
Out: h=1 m=59
